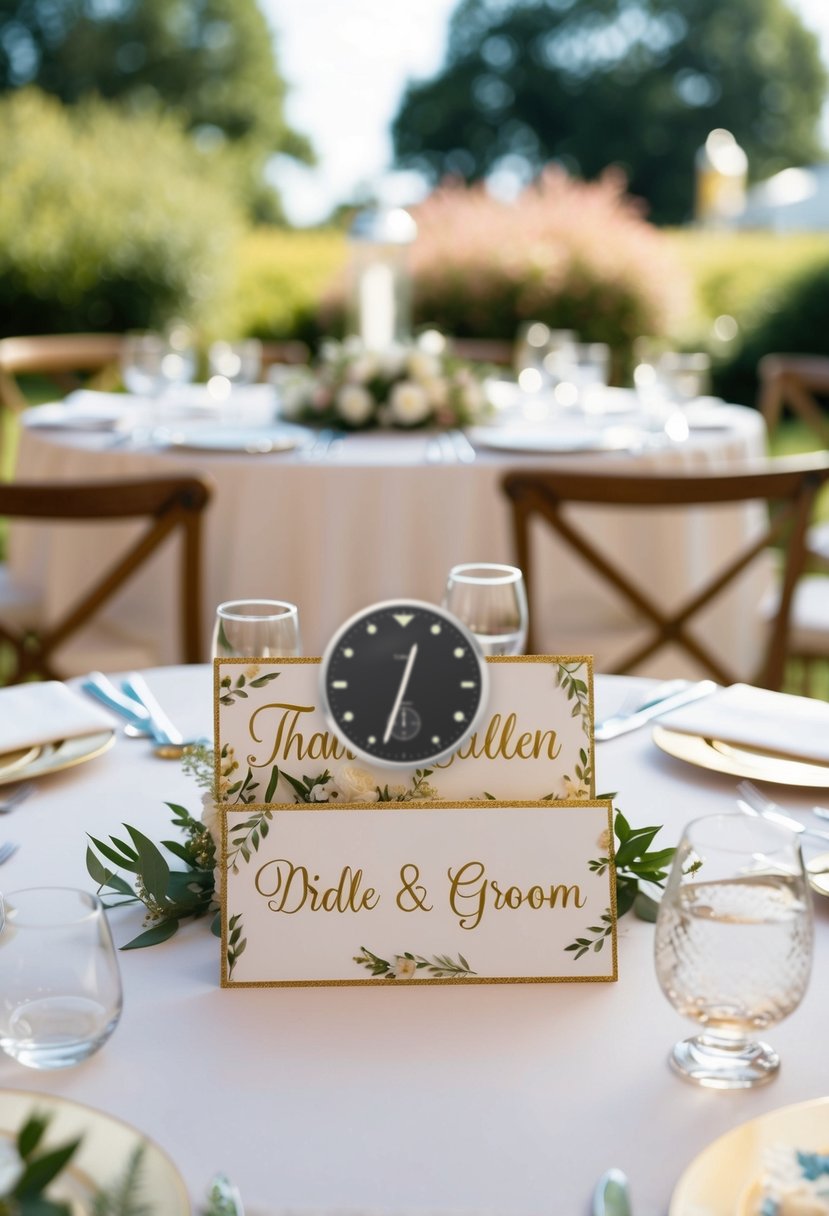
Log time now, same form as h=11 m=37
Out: h=12 m=33
